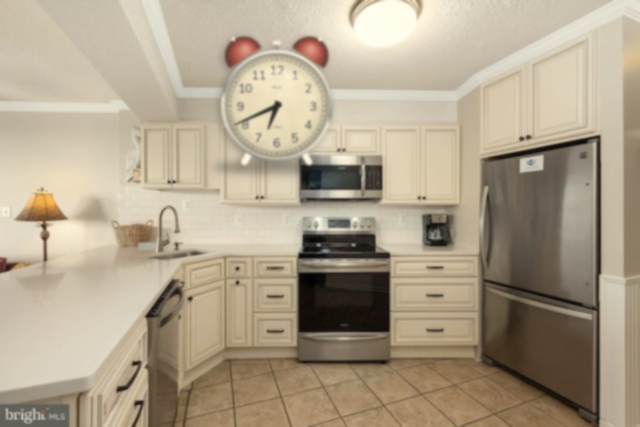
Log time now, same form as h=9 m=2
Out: h=6 m=41
